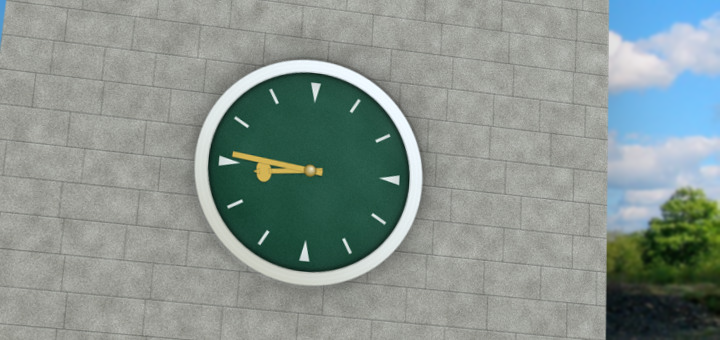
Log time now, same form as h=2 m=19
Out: h=8 m=46
